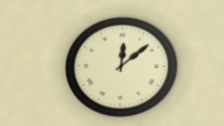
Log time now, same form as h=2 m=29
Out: h=12 m=8
